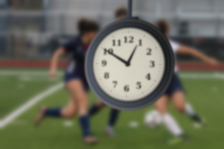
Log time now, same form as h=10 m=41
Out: h=12 m=50
